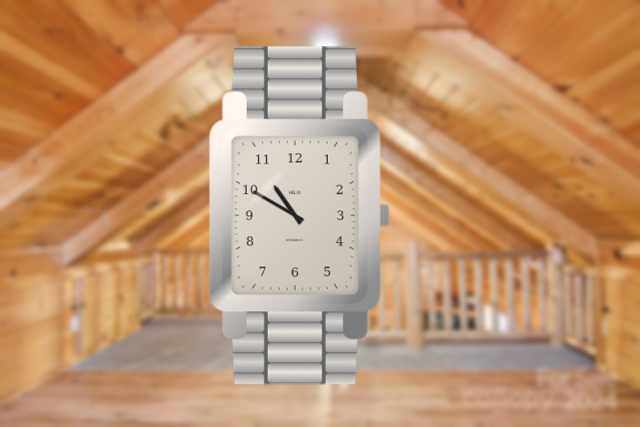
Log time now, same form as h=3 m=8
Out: h=10 m=50
